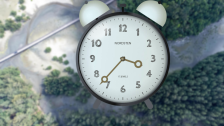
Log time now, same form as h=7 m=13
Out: h=3 m=37
